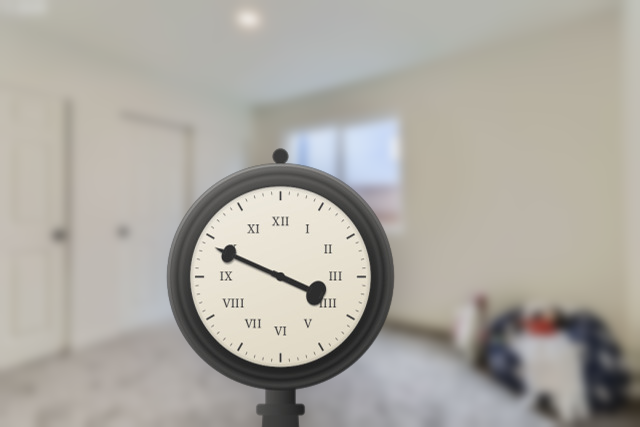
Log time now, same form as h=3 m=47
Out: h=3 m=49
